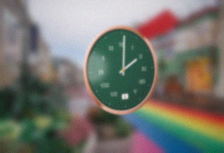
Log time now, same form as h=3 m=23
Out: h=2 m=1
